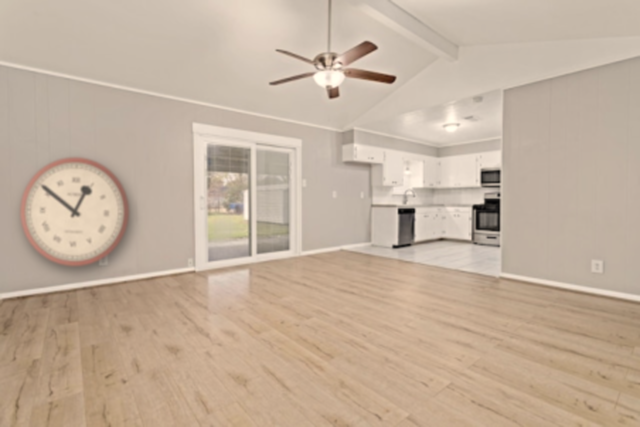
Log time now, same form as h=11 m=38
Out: h=12 m=51
